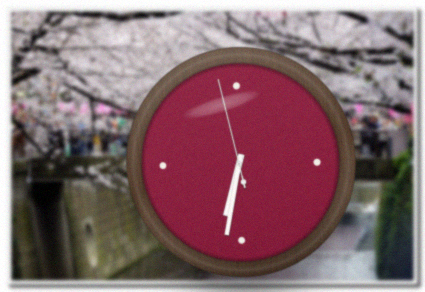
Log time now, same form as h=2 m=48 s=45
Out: h=6 m=31 s=58
